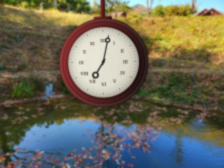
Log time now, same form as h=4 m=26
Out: h=7 m=2
